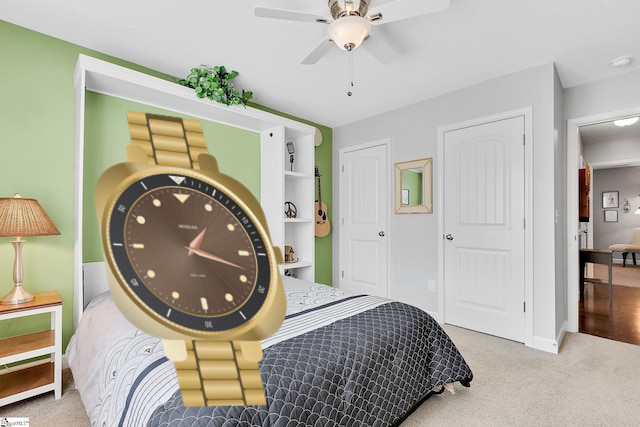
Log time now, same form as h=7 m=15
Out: h=1 m=18
